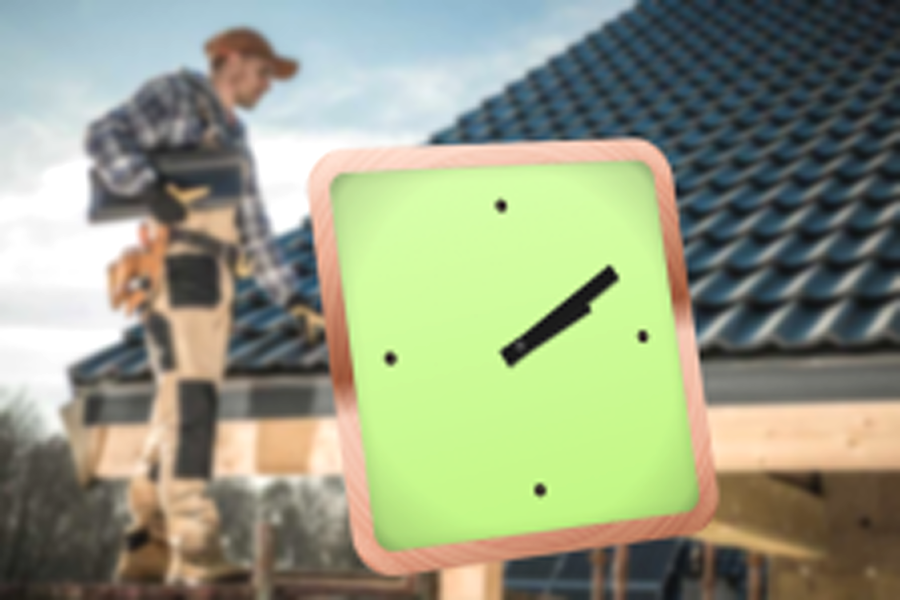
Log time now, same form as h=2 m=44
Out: h=2 m=10
